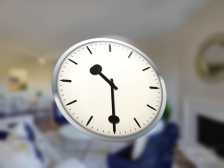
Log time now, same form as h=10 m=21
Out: h=10 m=30
